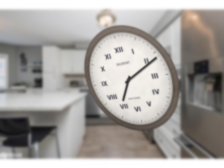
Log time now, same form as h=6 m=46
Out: h=7 m=11
